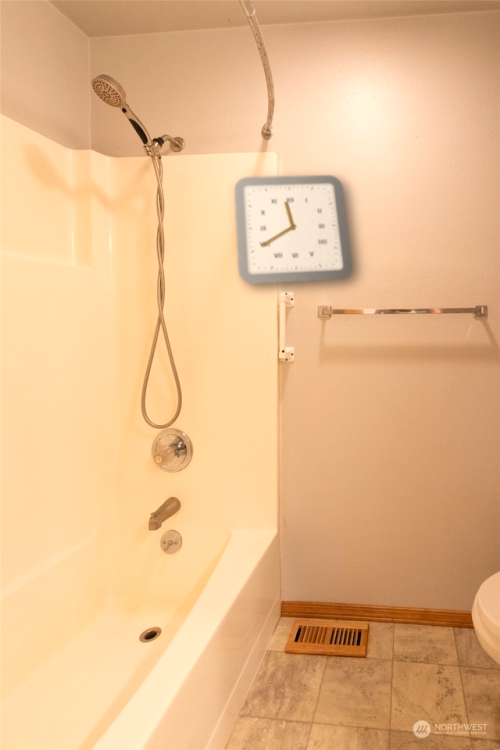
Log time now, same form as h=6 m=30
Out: h=11 m=40
